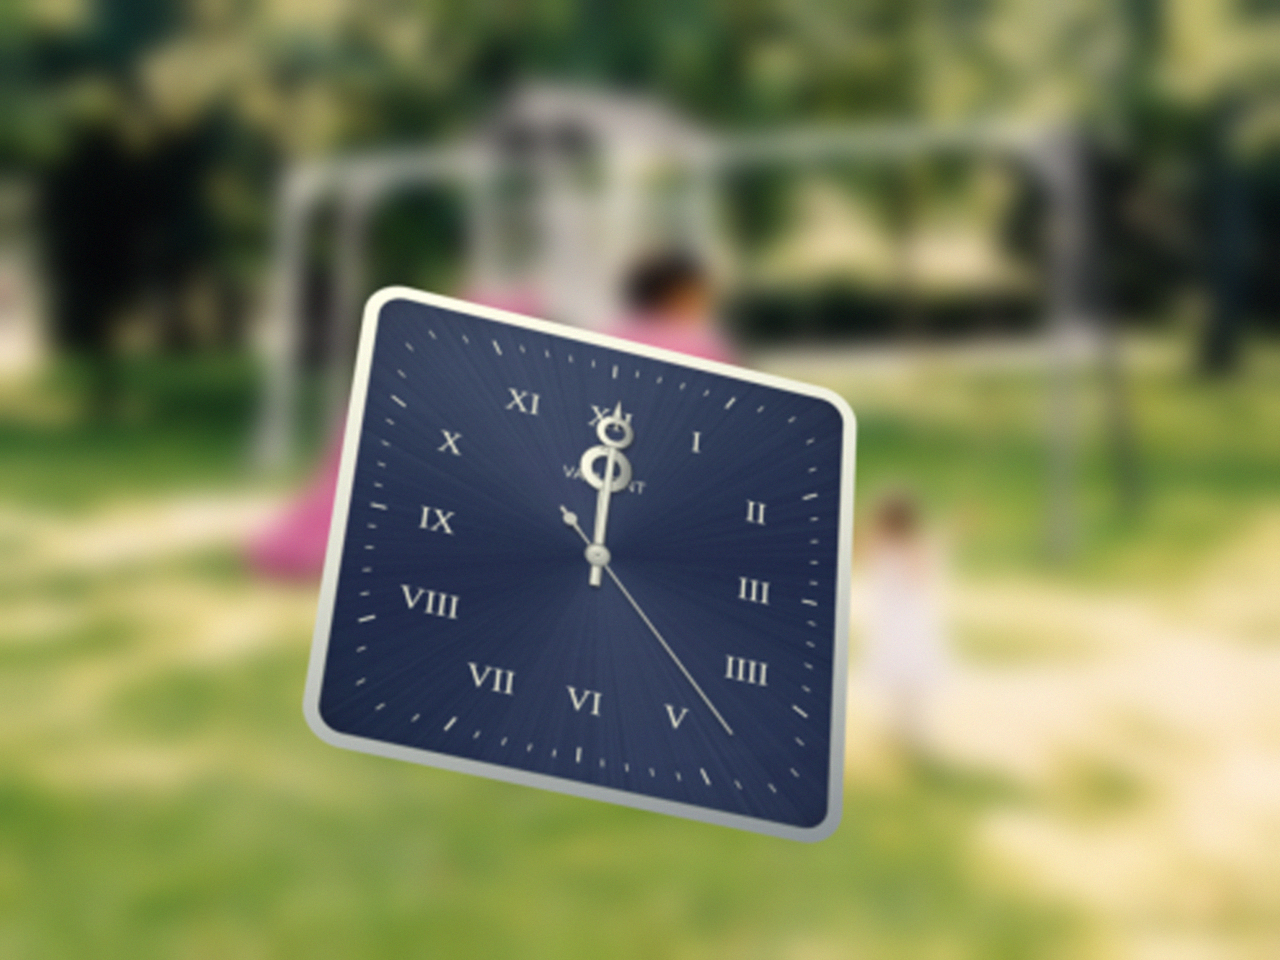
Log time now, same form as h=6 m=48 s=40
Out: h=12 m=0 s=23
